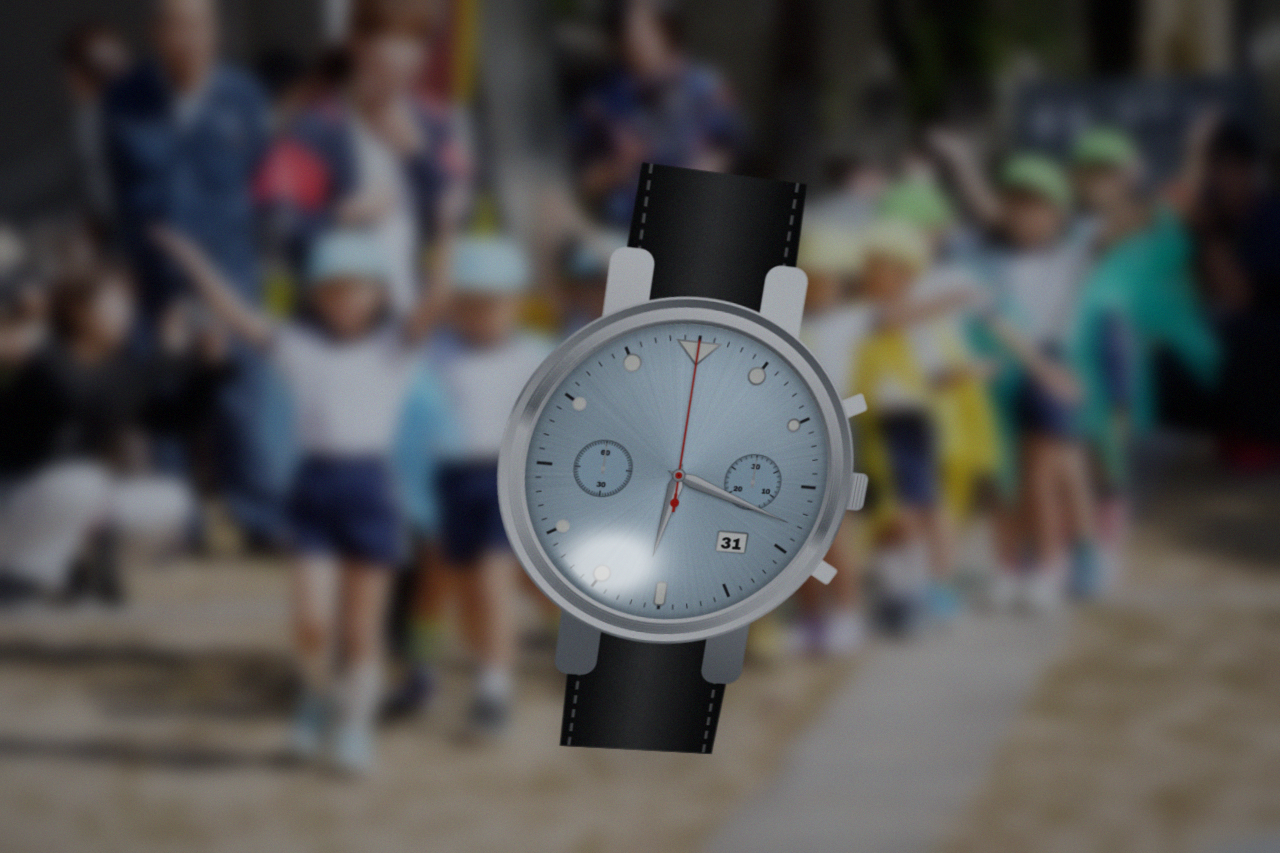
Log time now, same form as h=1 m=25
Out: h=6 m=18
